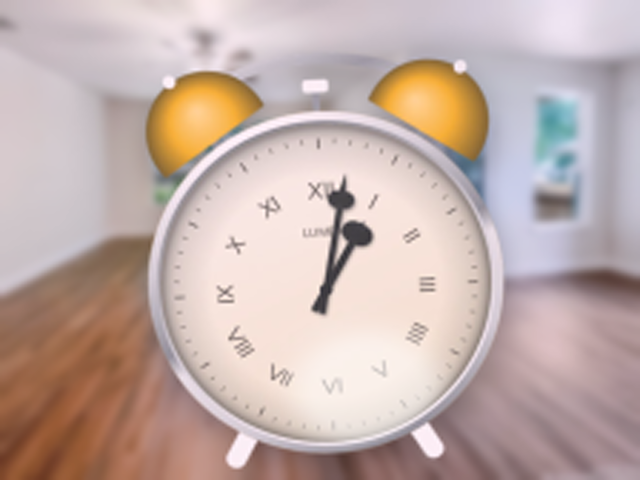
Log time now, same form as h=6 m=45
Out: h=1 m=2
